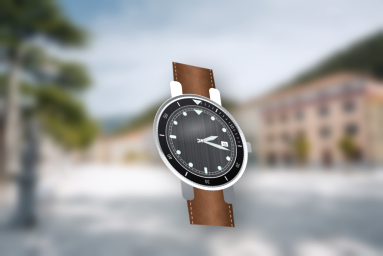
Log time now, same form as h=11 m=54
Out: h=2 m=17
